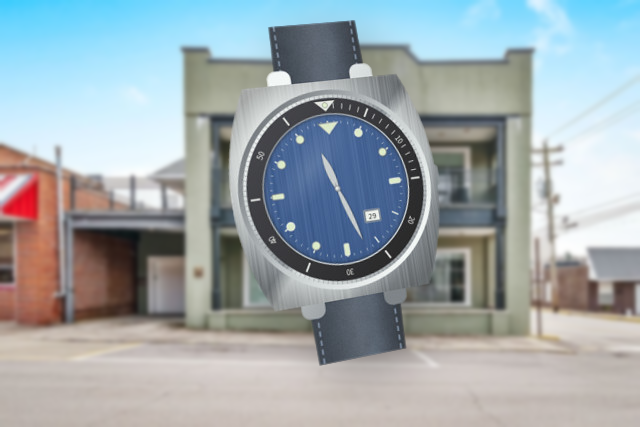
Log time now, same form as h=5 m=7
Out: h=11 m=27
